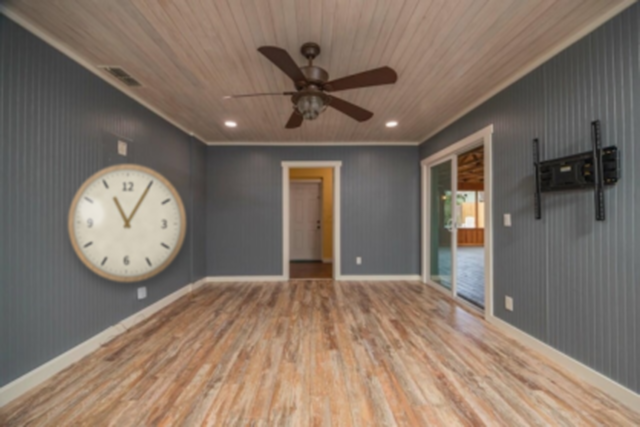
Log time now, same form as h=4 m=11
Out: h=11 m=5
